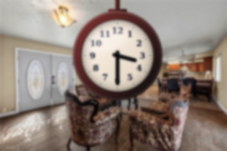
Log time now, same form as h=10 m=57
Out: h=3 m=30
